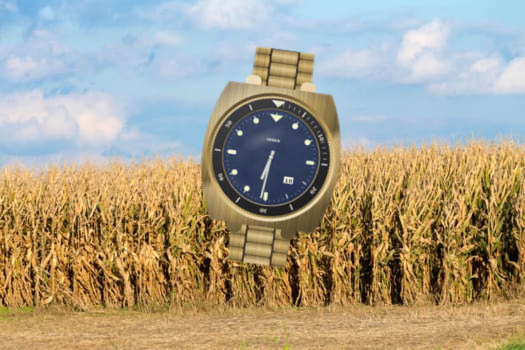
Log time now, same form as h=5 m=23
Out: h=6 m=31
